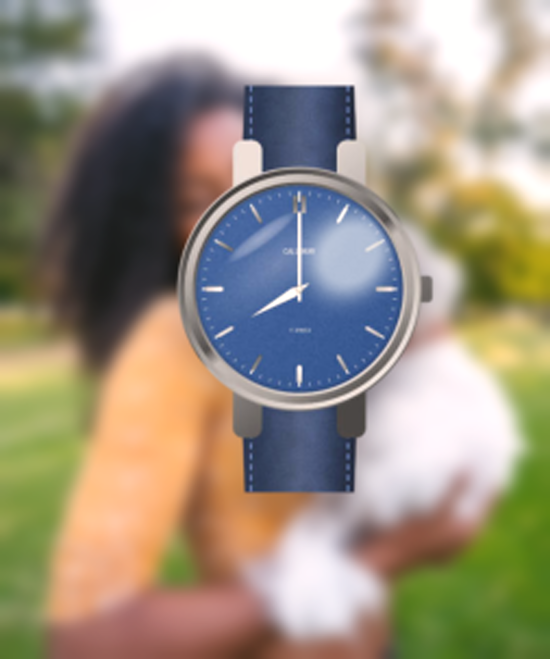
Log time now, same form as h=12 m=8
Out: h=8 m=0
